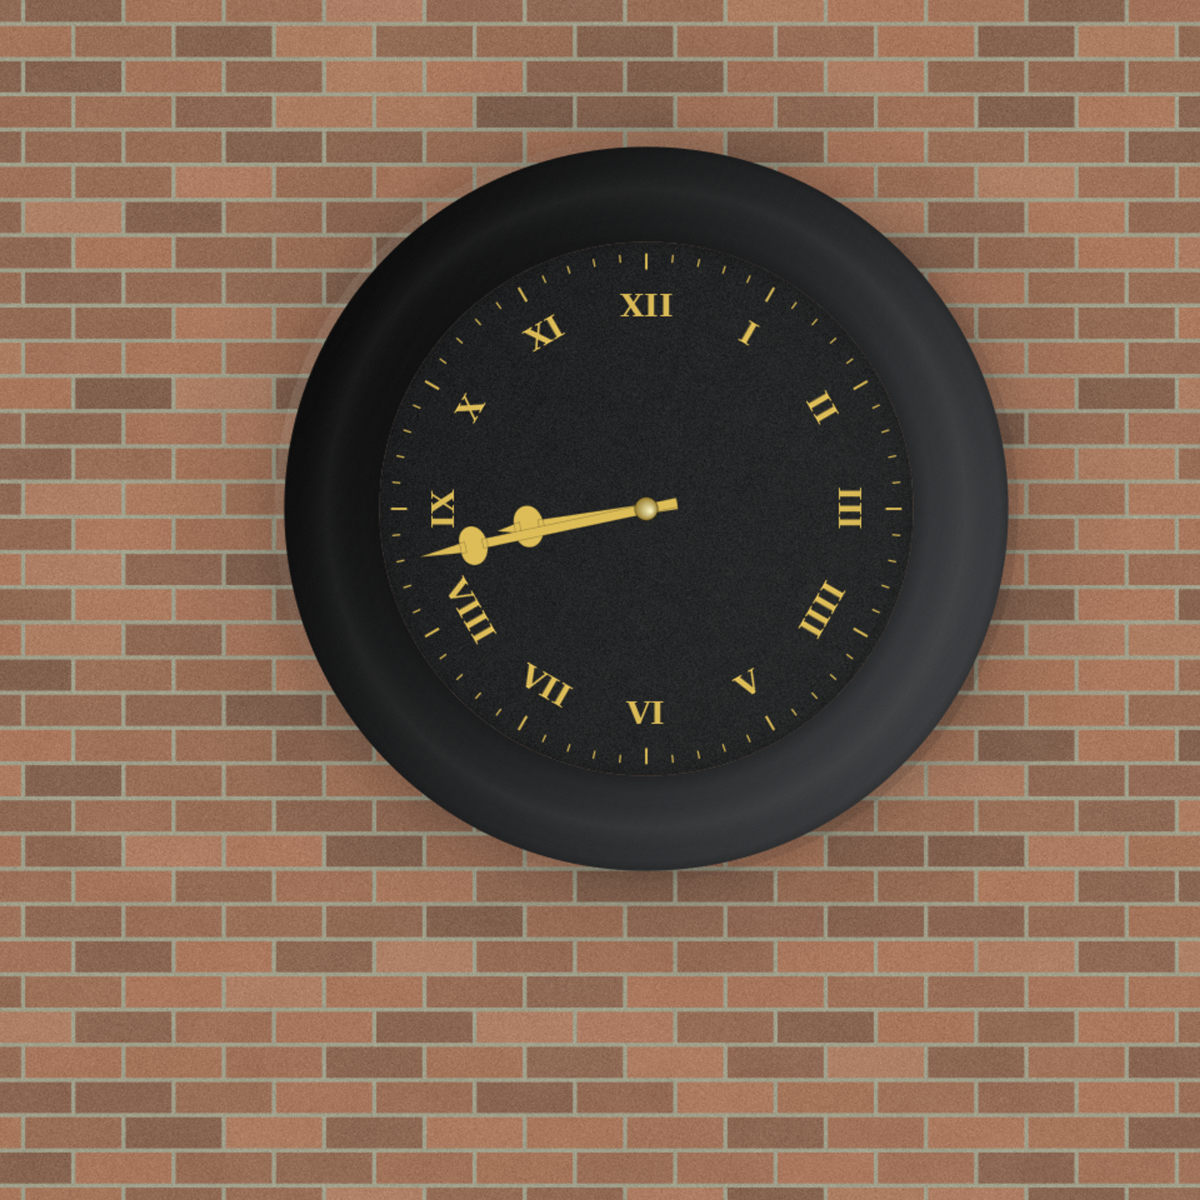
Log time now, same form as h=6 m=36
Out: h=8 m=43
